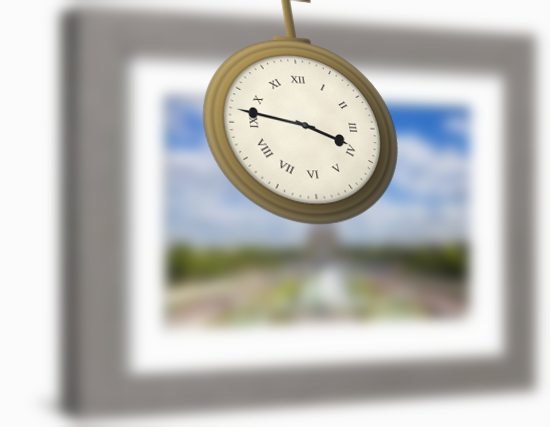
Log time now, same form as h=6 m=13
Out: h=3 m=47
